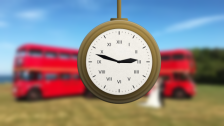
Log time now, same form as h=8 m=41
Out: h=2 m=48
